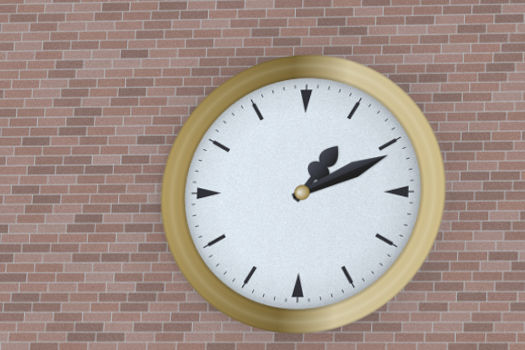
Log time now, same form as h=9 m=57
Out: h=1 m=11
